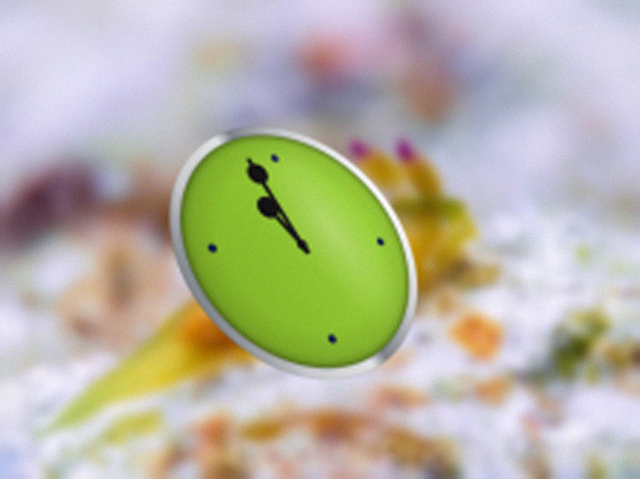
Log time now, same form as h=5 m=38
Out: h=10 m=57
